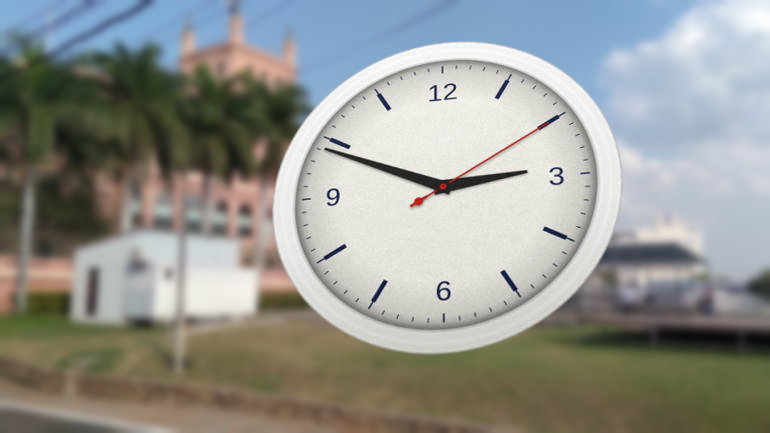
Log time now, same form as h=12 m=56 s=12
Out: h=2 m=49 s=10
